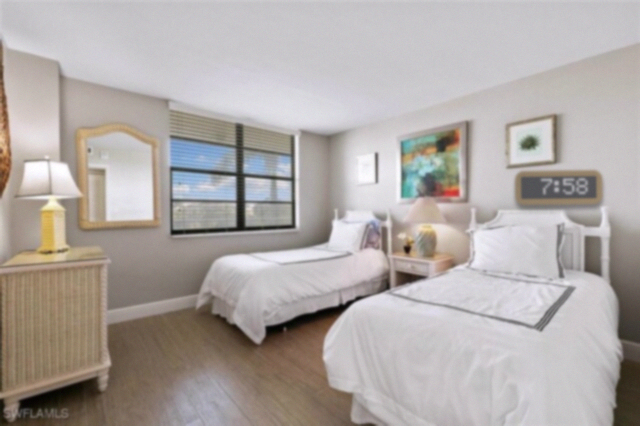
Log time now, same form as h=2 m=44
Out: h=7 m=58
